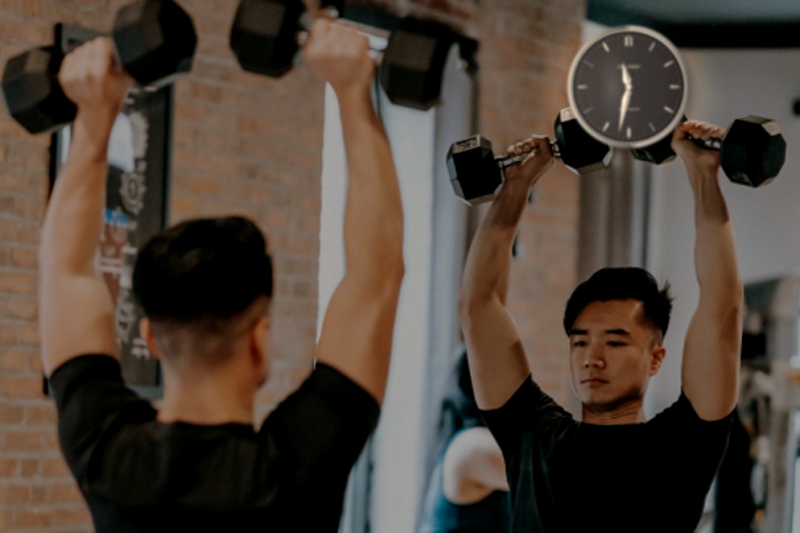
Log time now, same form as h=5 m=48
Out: h=11 m=32
